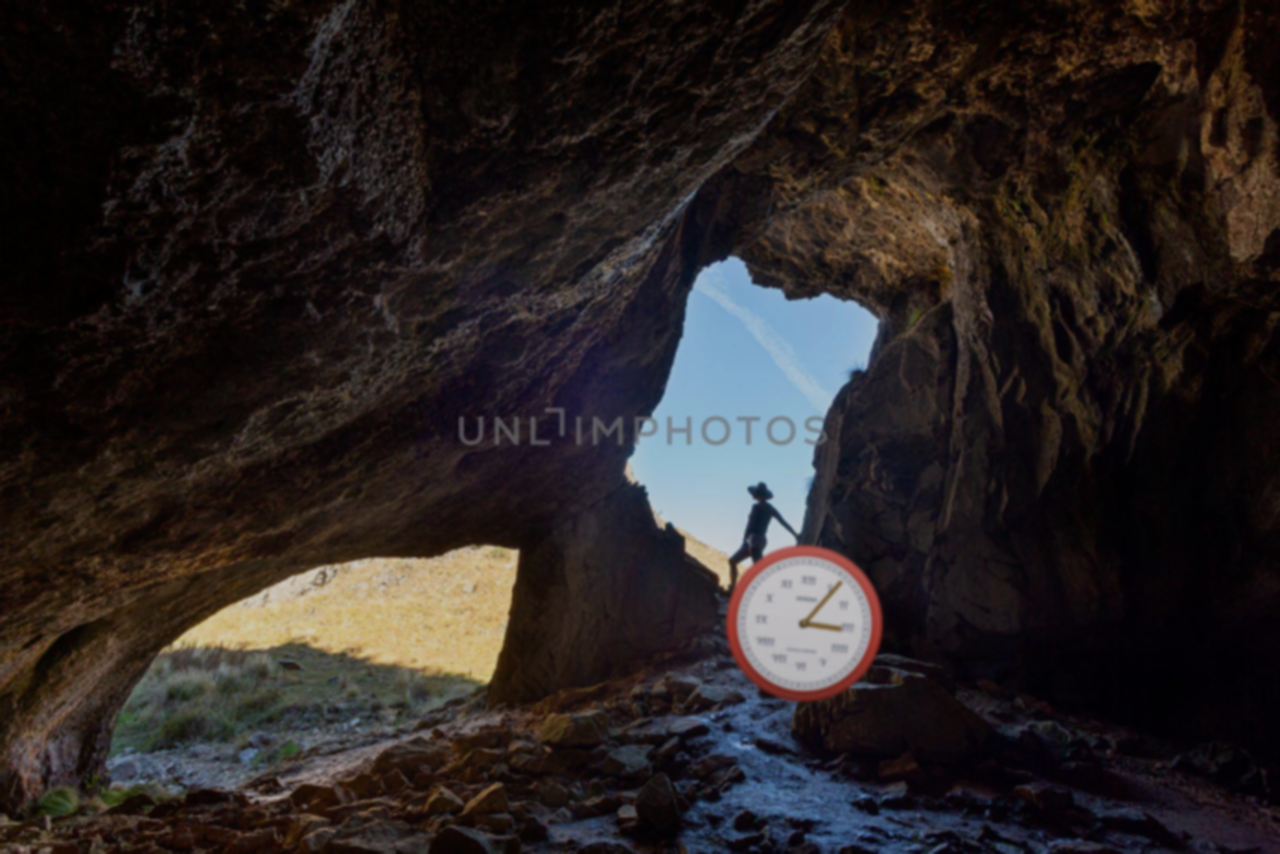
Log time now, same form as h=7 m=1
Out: h=3 m=6
